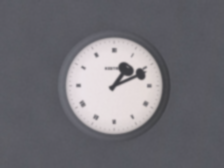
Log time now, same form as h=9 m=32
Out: h=1 m=11
